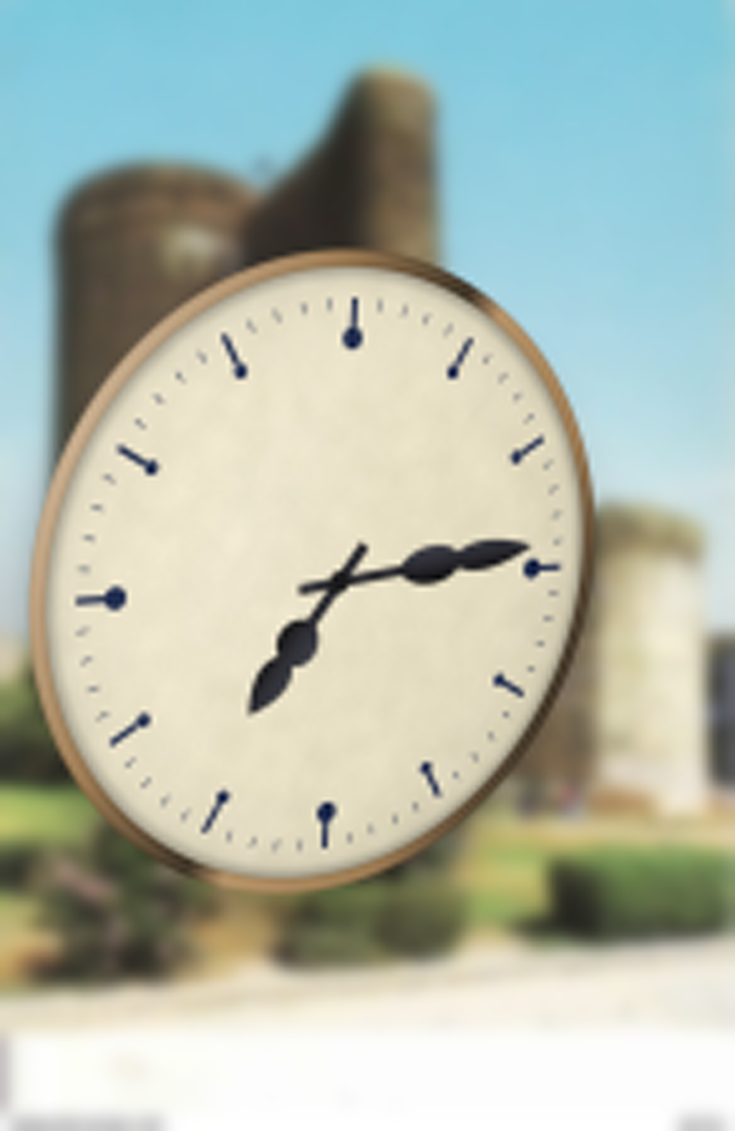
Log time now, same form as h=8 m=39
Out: h=7 m=14
